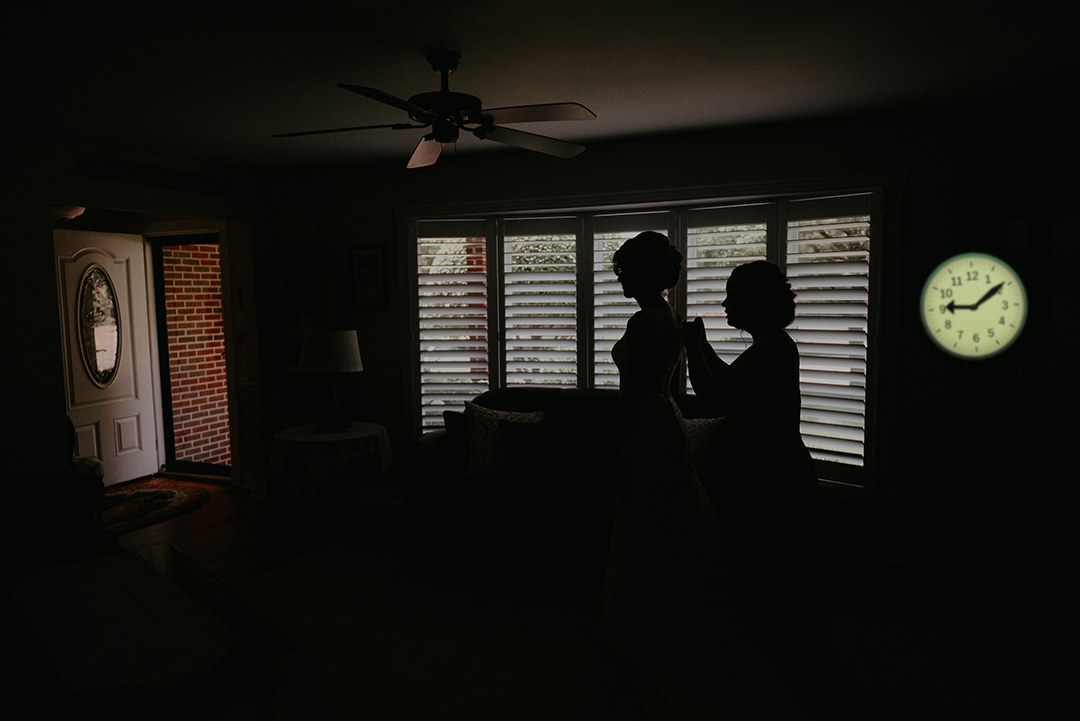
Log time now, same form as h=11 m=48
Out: h=9 m=9
